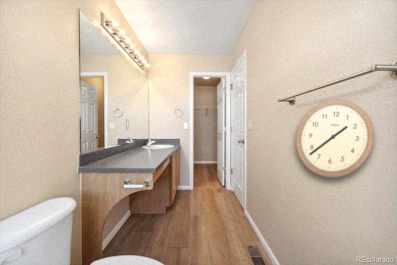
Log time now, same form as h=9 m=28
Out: h=1 m=38
